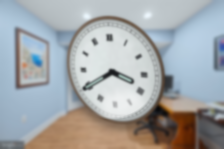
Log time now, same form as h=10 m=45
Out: h=3 m=40
